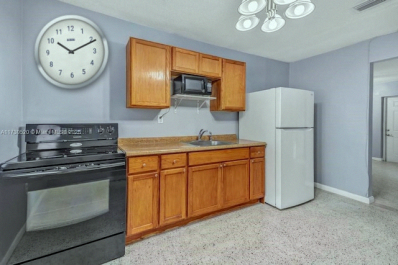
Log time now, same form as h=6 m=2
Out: h=10 m=11
